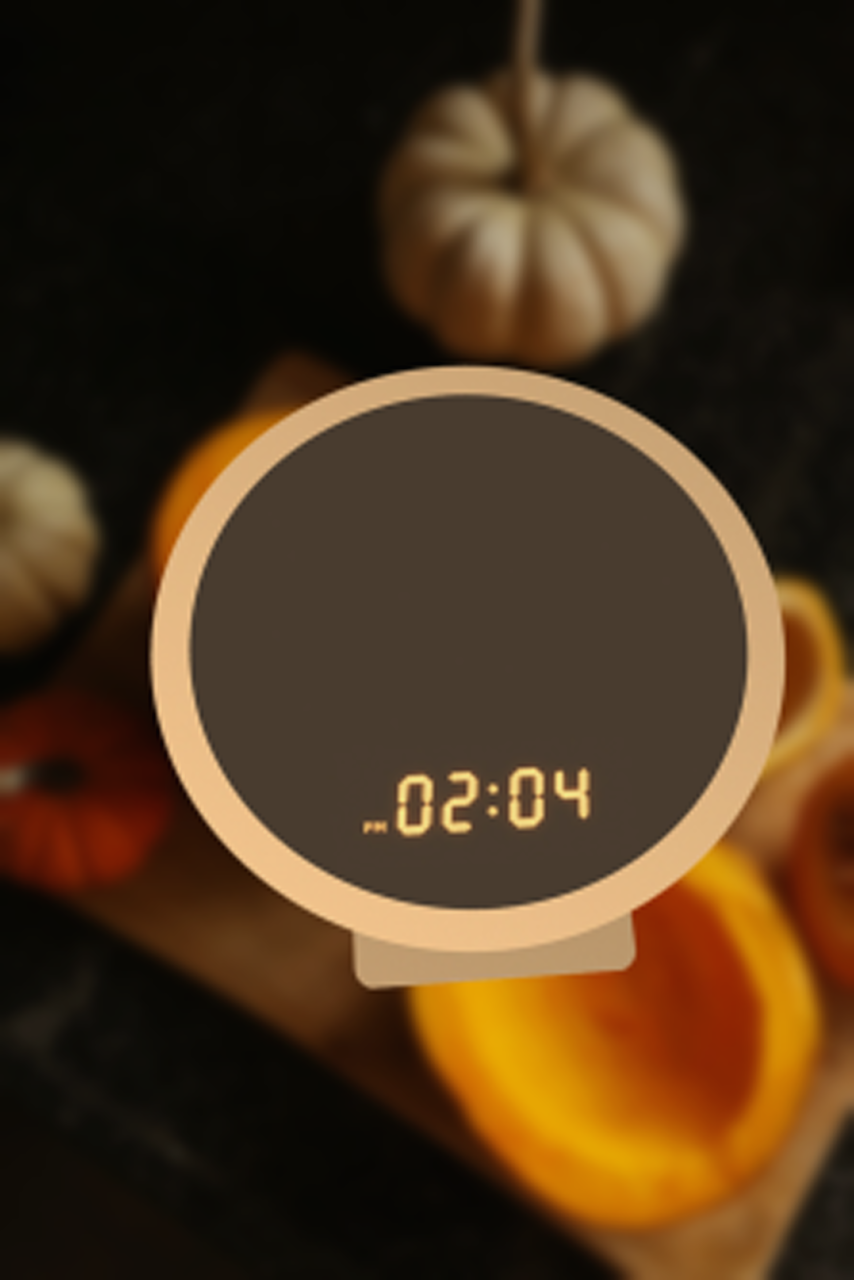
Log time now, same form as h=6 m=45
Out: h=2 m=4
